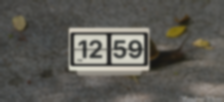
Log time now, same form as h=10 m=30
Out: h=12 m=59
